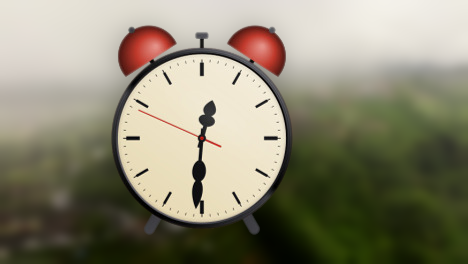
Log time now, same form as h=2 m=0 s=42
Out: h=12 m=30 s=49
